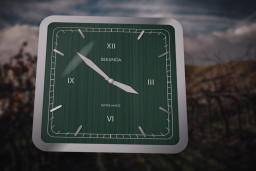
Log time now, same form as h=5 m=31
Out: h=3 m=52
